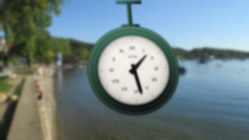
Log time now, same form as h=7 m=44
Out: h=1 m=28
